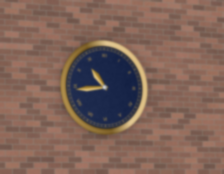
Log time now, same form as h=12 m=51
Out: h=10 m=44
